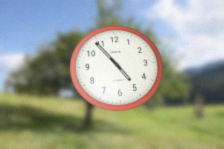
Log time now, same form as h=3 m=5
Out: h=4 m=54
